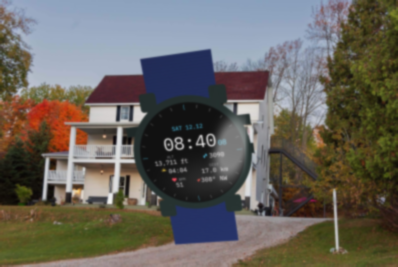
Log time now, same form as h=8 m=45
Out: h=8 m=40
